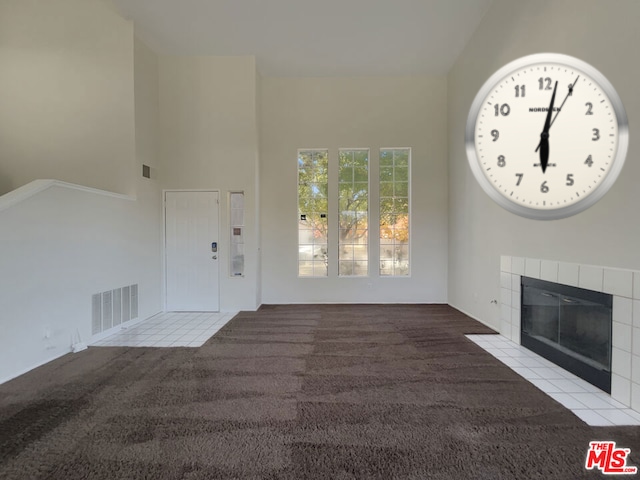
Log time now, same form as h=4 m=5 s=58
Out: h=6 m=2 s=5
